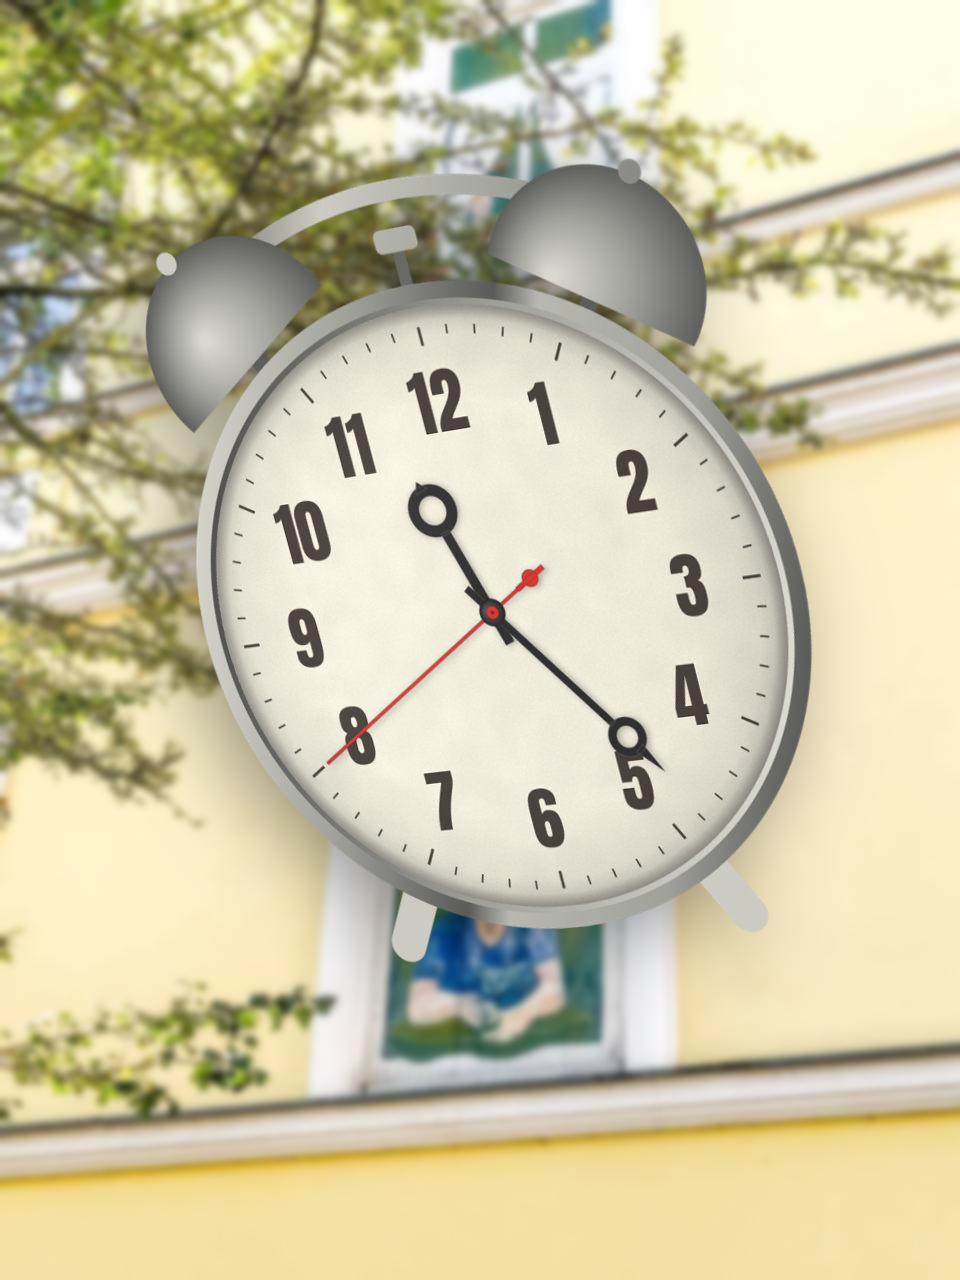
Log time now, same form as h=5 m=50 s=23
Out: h=11 m=23 s=40
